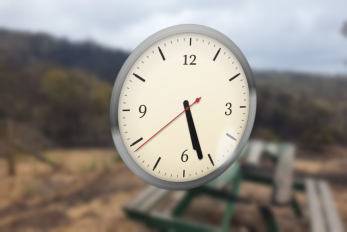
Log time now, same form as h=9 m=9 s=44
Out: h=5 m=26 s=39
